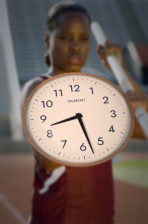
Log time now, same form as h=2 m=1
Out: h=8 m=28
